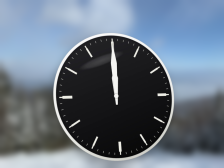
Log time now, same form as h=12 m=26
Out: h=12 m=0
